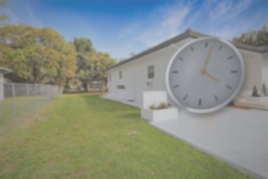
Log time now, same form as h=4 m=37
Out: h=4 m=2
